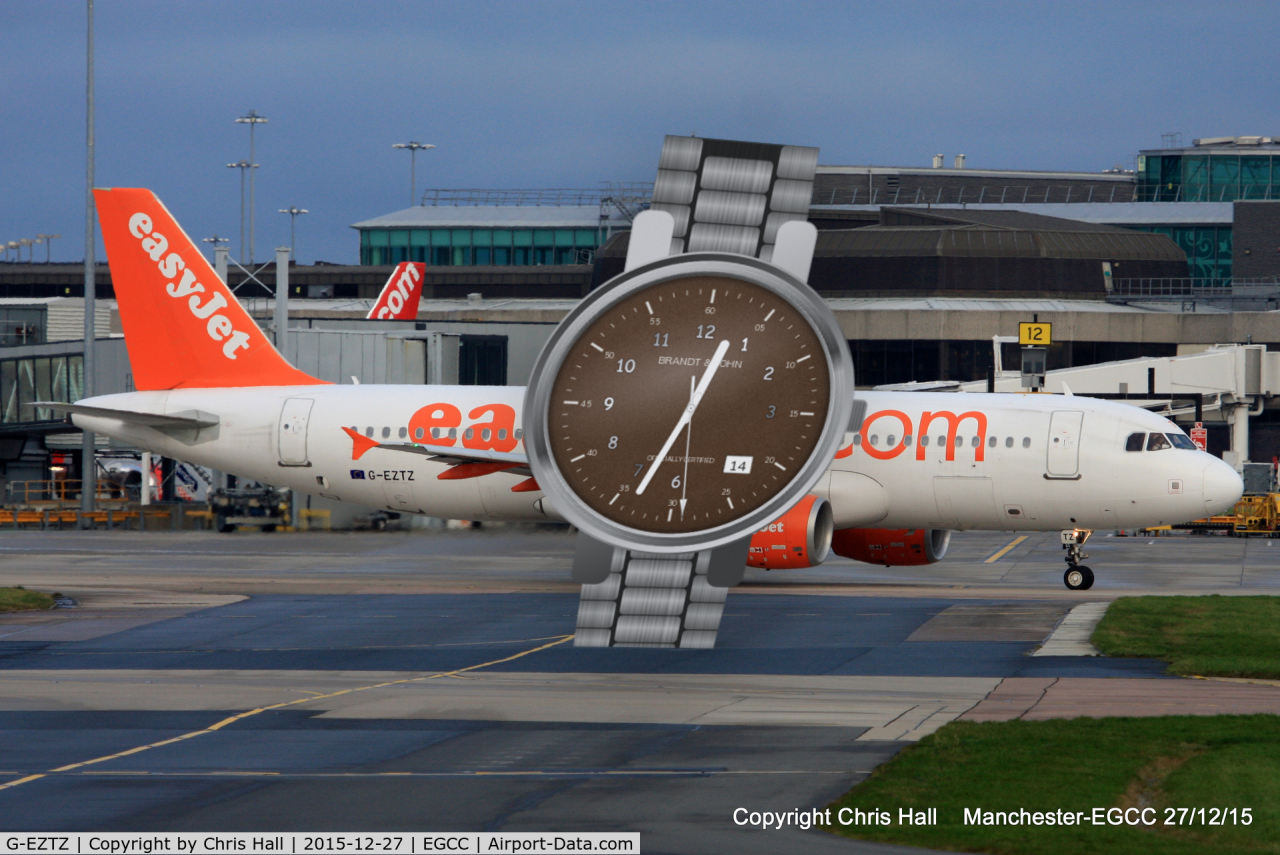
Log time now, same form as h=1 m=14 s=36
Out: h=12 m=33 s=29
